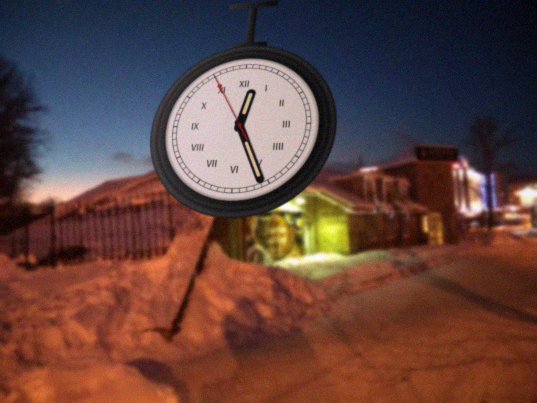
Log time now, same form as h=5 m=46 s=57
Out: h=12 m=25 s=55
